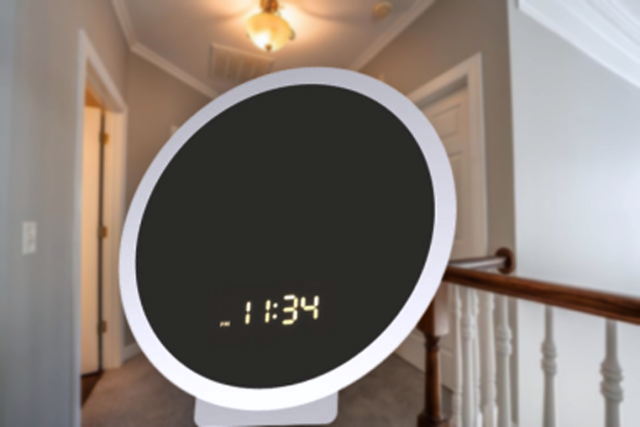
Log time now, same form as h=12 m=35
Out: h=11 m=34
